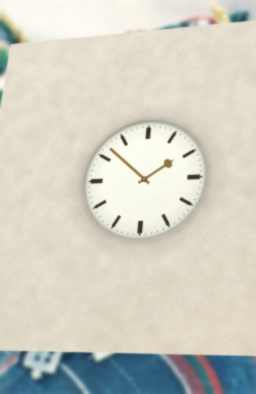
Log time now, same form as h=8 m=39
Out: h=1 m=52
